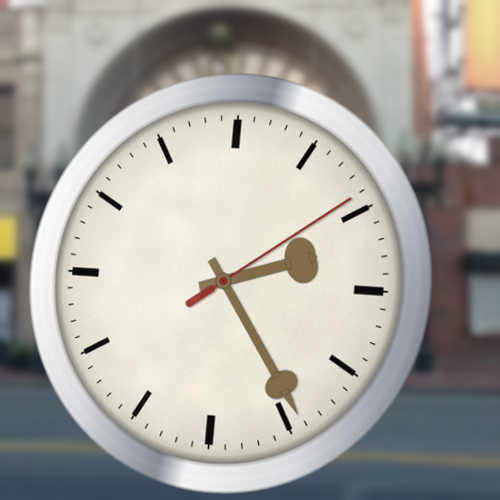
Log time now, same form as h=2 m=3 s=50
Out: h=2 m=24 s=9
